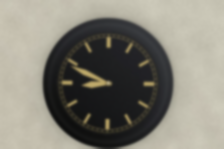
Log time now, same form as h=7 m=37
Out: h=8 m=49
